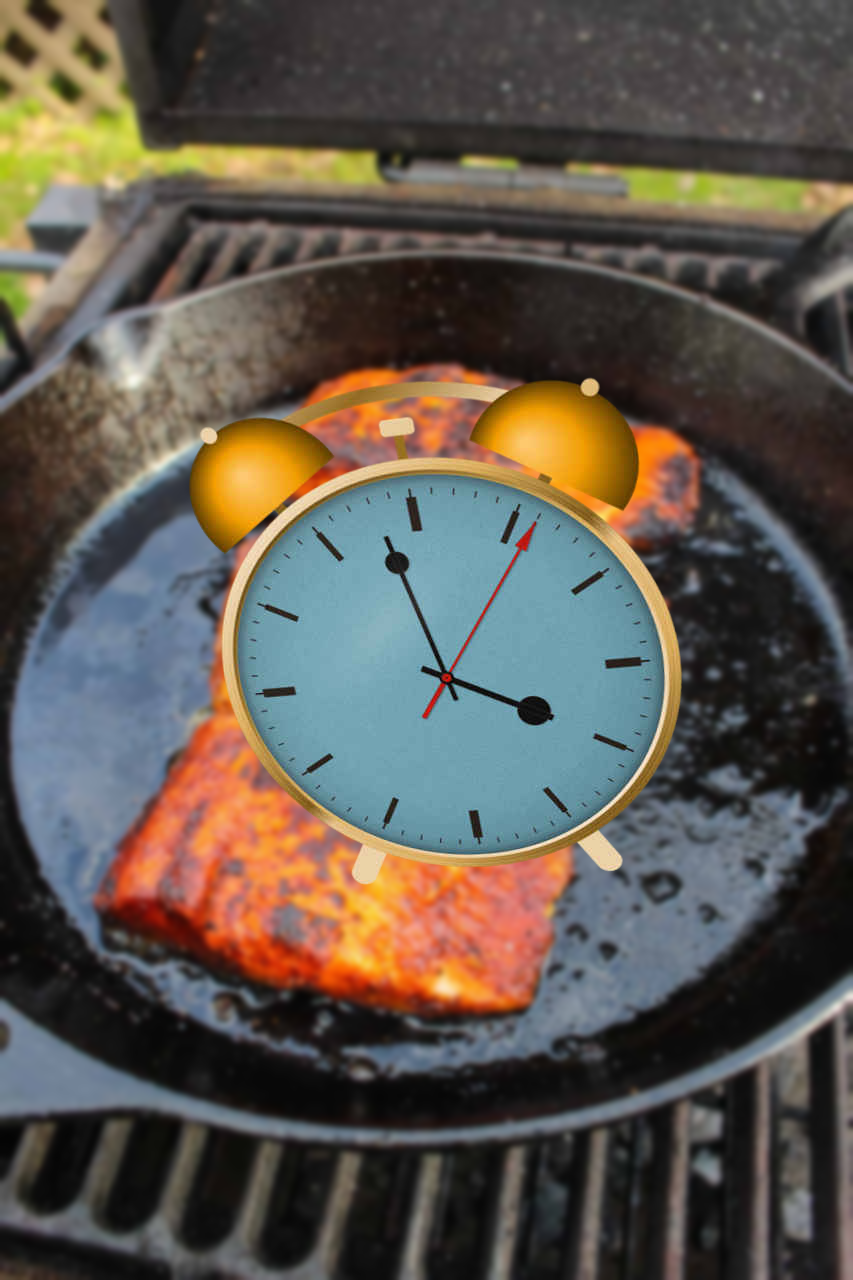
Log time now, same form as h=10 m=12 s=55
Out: h=3 m=58 s=6
